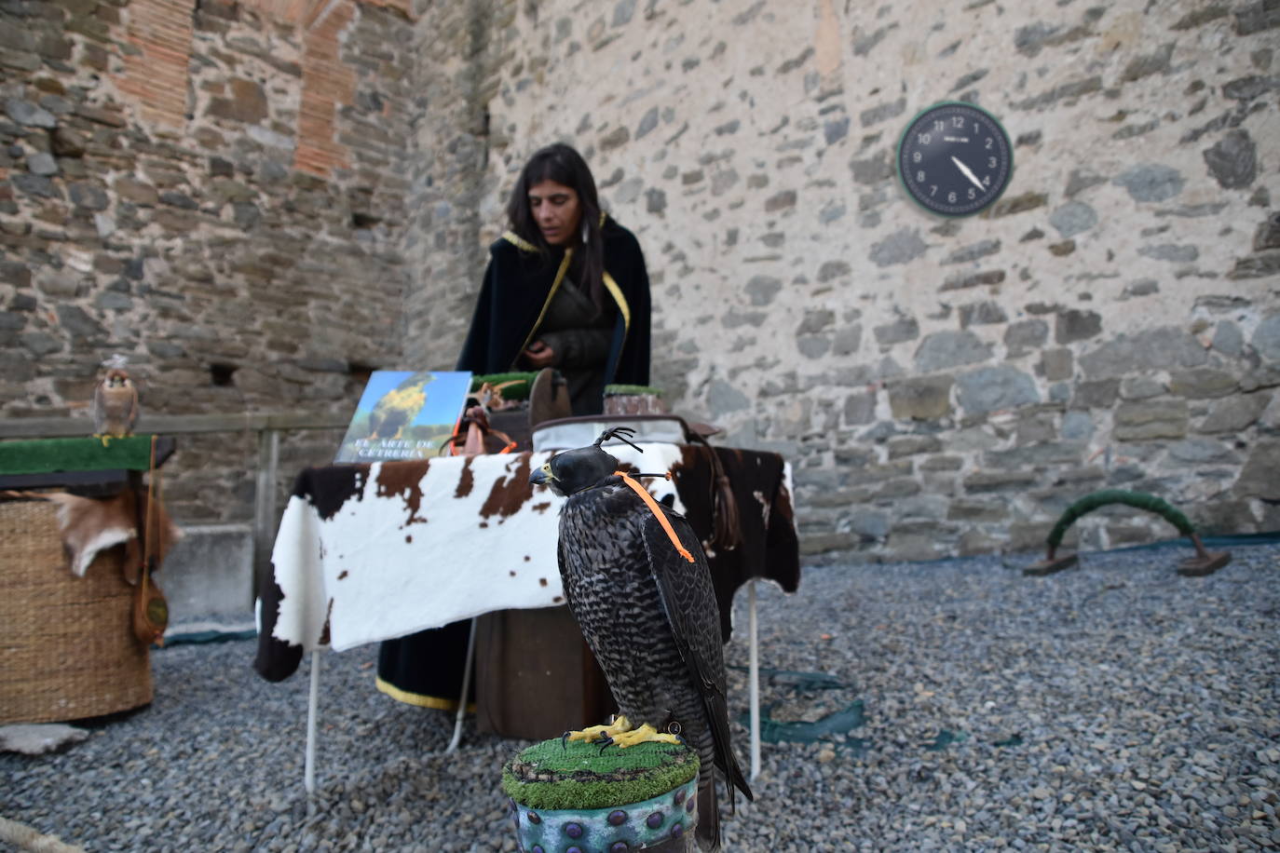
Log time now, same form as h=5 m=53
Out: h=4 m=22
